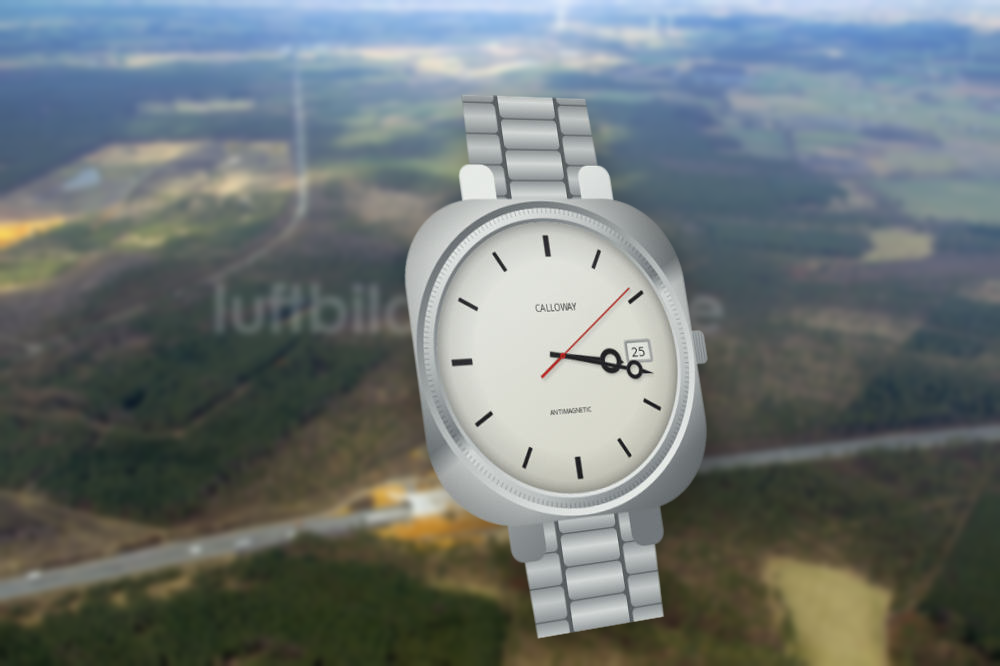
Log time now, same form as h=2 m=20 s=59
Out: h=3 m=17 s=9
